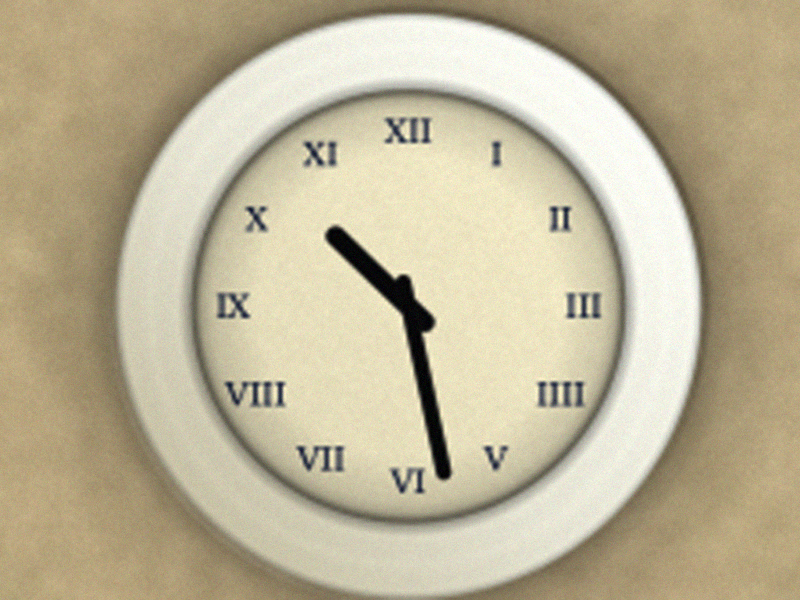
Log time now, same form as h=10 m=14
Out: h=10 m=28
